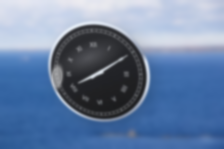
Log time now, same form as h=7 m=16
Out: h=8 m=10
